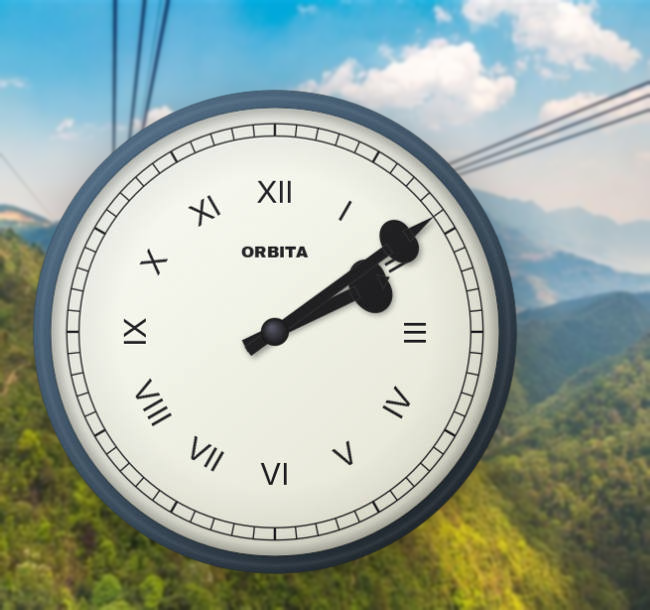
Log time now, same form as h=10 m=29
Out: h=2 m=9
